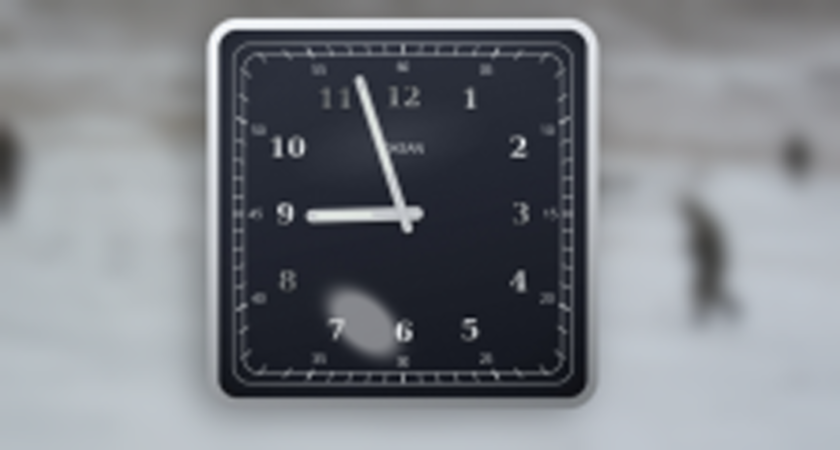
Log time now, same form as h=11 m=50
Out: h=8 m=57
